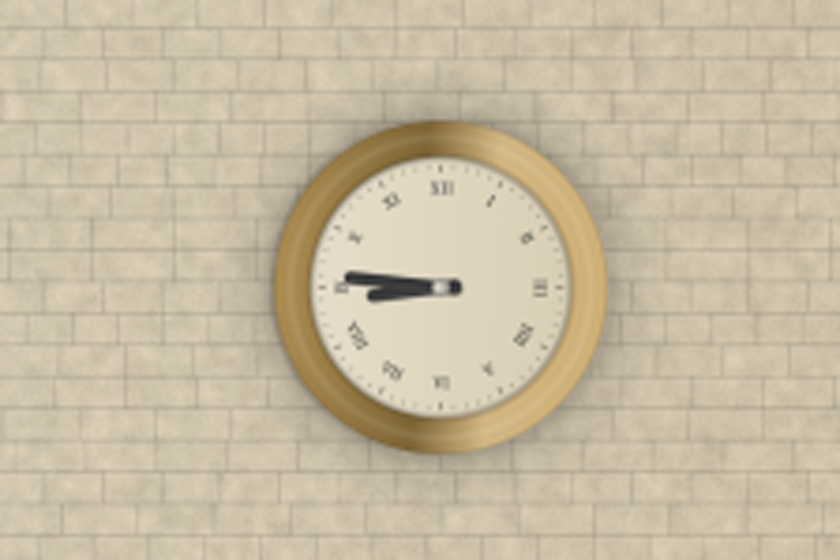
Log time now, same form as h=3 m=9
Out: h=8 m=46
